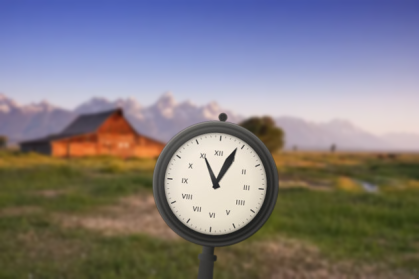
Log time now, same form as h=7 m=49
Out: h=11 m=4
